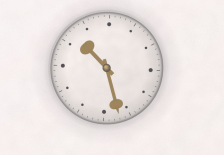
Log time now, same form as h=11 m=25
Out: h=10 m=27
